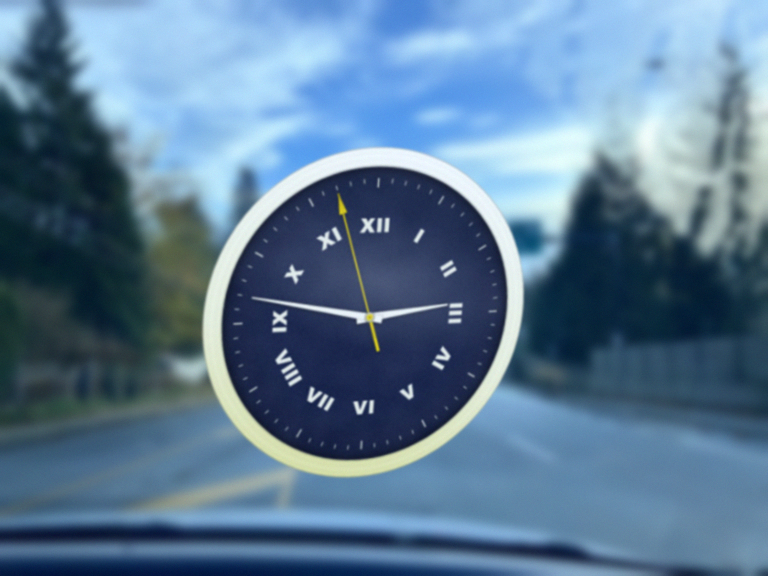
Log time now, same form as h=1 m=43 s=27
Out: h=2 m=46 s=57
